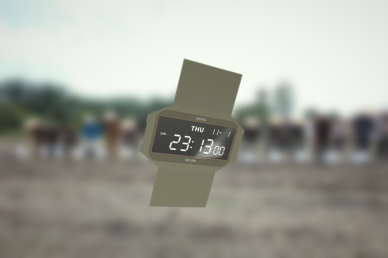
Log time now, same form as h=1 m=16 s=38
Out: h=23 m=13 s=0
